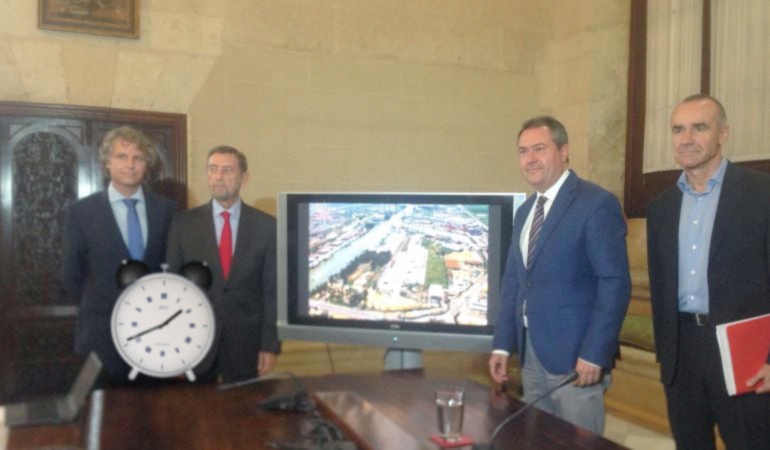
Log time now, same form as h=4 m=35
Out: h=1 m=41
